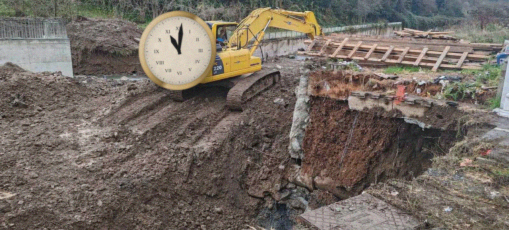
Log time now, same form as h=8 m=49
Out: h=11 m=1
